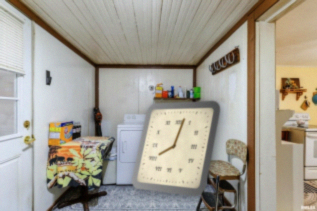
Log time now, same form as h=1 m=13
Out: h=8 m=2
